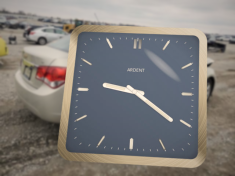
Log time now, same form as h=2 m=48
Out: h=9 m=21
